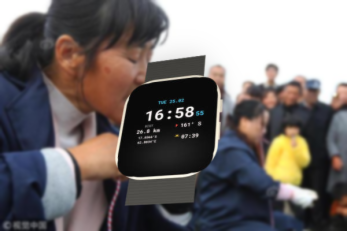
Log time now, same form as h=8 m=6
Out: h=16 m=58
